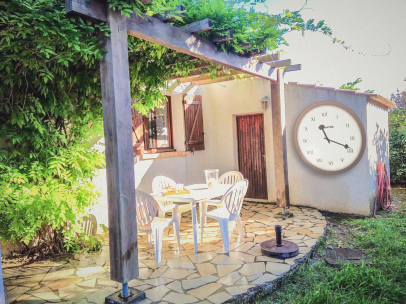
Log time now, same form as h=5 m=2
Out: h=11 m=19
